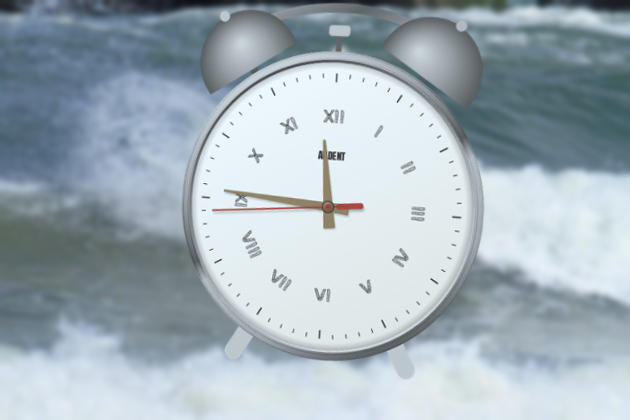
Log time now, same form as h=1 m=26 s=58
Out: h=11 m=45 s=44
